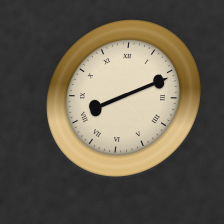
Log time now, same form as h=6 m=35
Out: h=8 m=11
